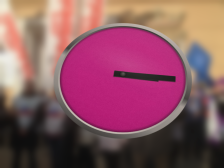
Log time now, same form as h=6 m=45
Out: h=3 m=16
